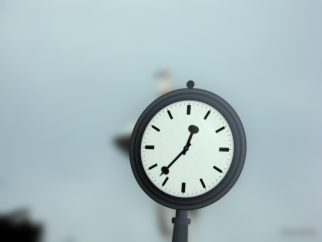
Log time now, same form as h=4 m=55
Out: h=12 m=37
